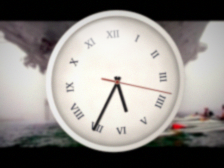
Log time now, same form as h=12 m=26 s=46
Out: h=5 m=35 s=18
